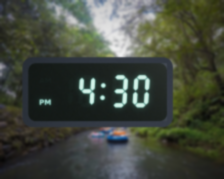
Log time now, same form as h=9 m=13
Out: h=4 m=30
